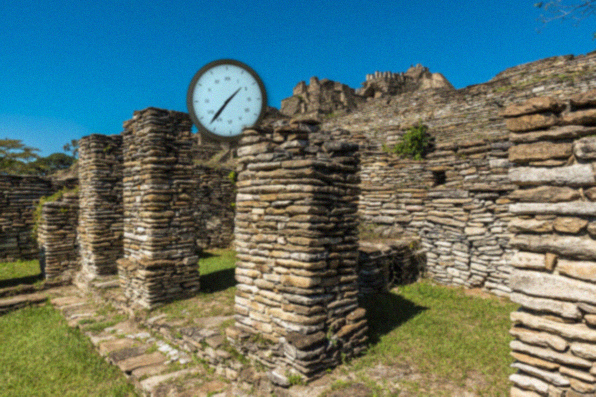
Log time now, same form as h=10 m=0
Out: h=1 m=37
